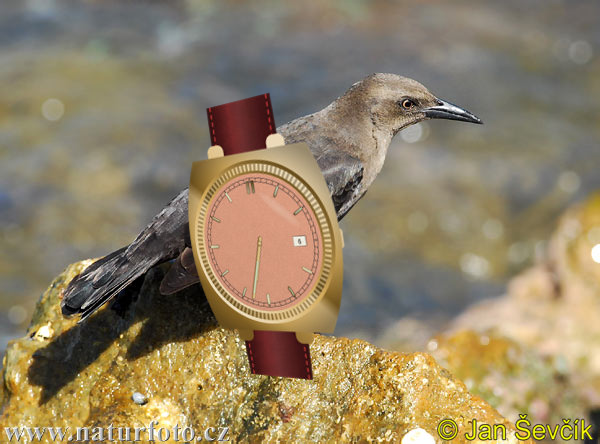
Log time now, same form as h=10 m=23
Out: h=6 m=33
